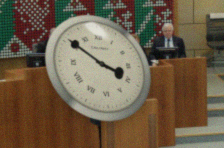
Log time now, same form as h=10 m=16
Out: h=3 m=51
